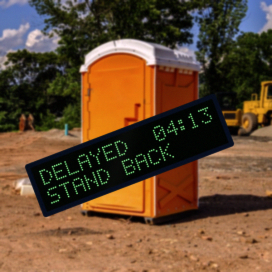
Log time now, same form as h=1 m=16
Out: h=4 m=13
